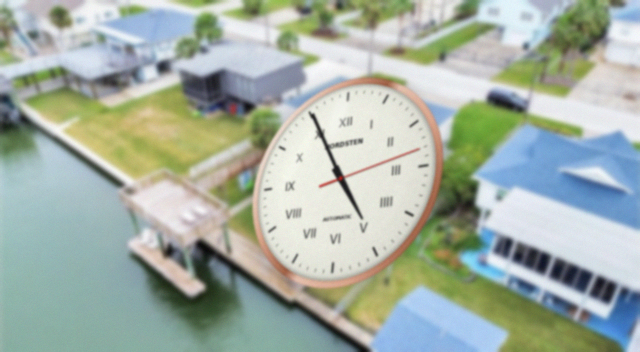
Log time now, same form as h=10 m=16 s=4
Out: h=4 m=55 s=13
